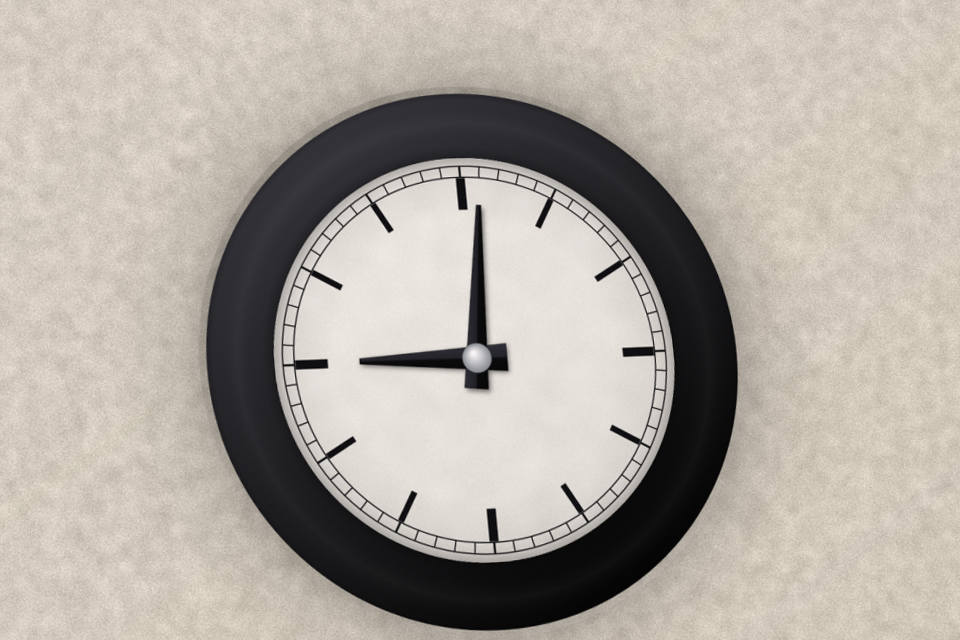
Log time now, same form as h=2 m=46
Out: h=9 m=1
